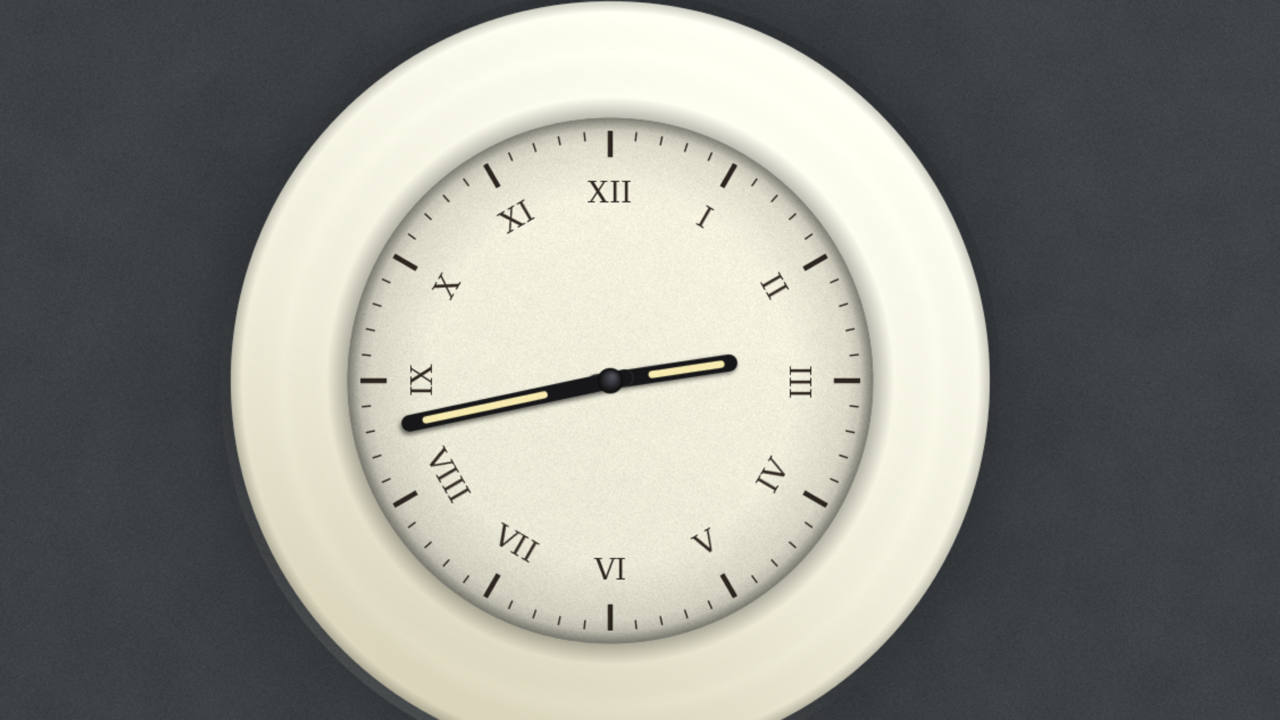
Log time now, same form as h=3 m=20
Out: h=2 m=43
